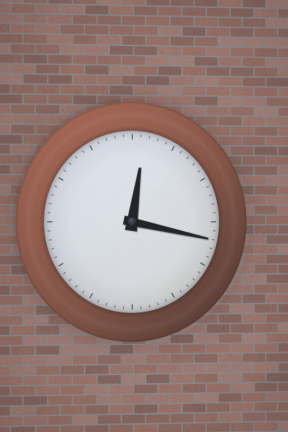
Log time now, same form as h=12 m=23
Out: h=12 m=17
